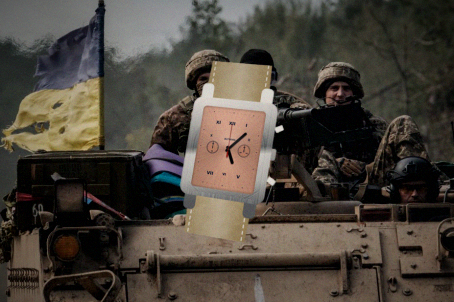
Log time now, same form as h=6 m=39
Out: h=5 m=7
